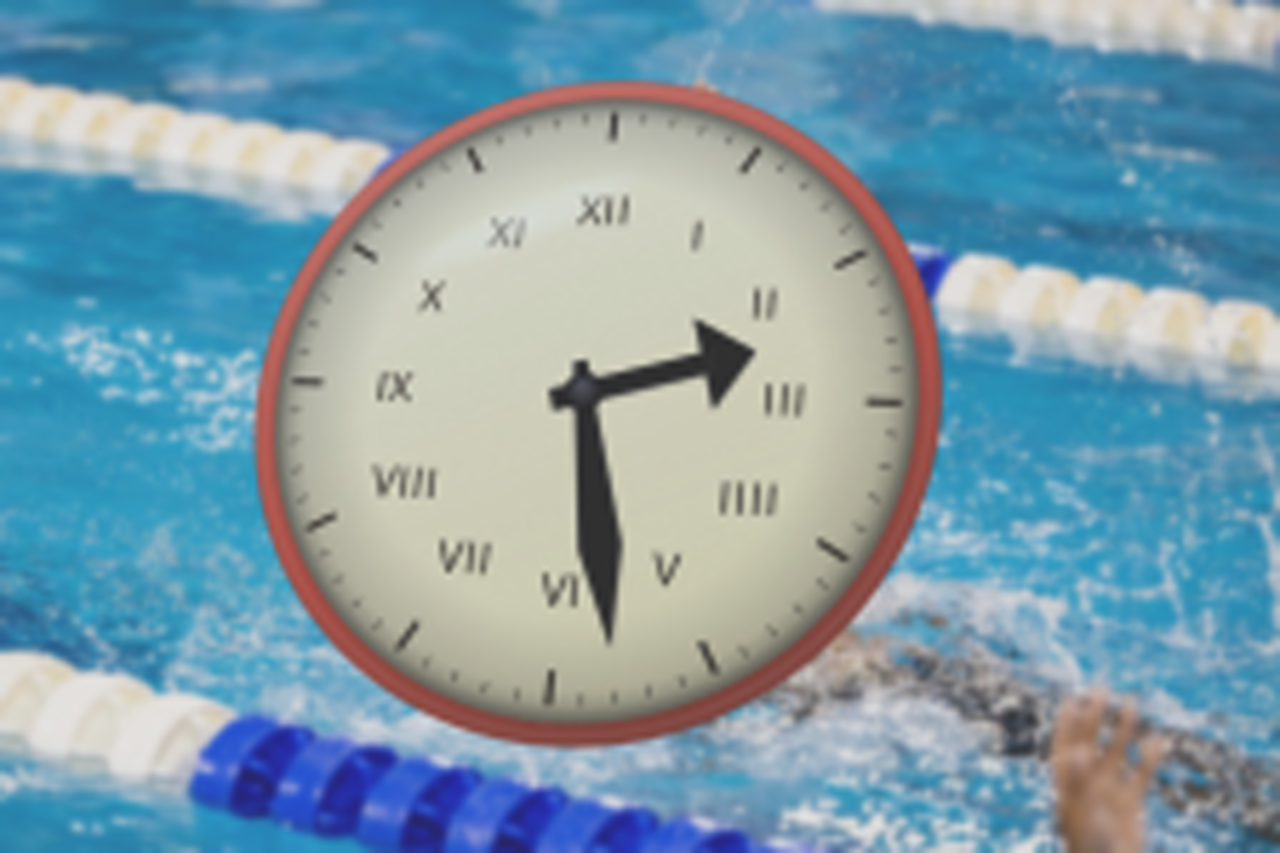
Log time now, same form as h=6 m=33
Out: h=2 m=28
